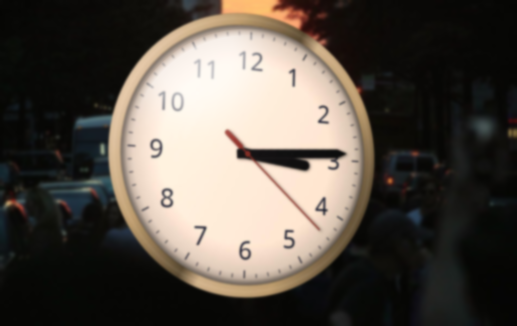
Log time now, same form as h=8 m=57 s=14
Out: h=3 m=14 s=22
